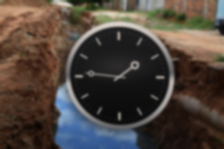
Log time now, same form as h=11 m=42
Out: h=1 m=46
